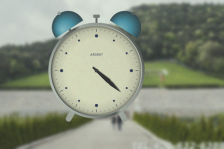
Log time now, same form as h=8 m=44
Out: h=4 m=22
